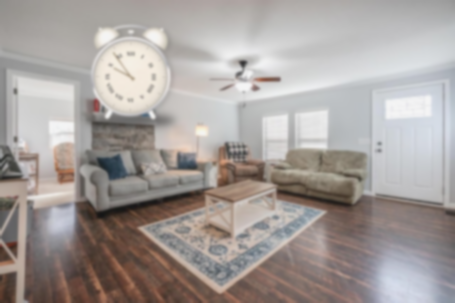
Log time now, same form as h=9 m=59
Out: h=9 m=54
